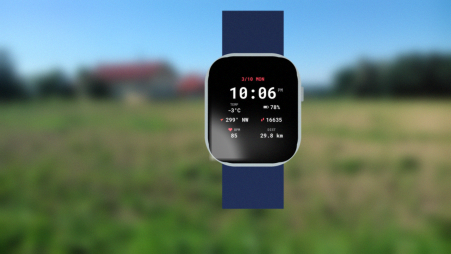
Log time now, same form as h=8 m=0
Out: h=10 m=6
